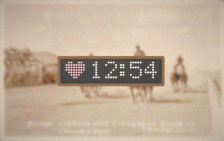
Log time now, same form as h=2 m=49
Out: h=12 m=54
